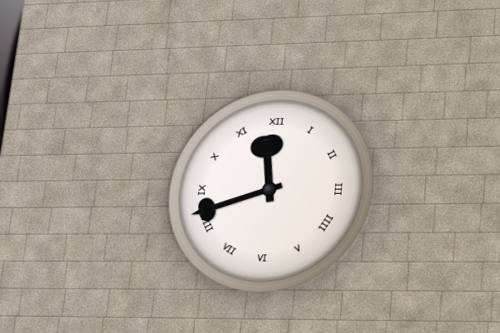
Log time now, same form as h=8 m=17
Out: h=11 m=42
